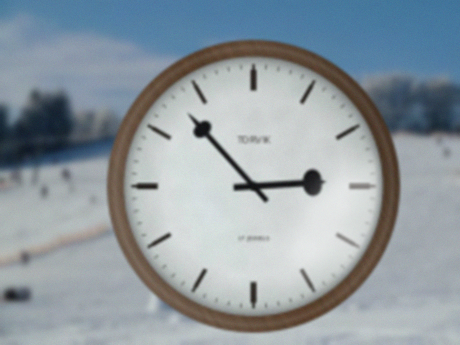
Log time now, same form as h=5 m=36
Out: h=2 m=53
